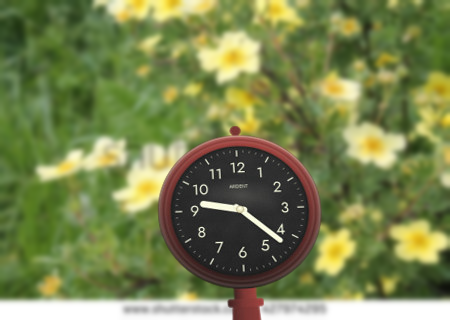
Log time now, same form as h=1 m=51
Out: h=9 m=22
